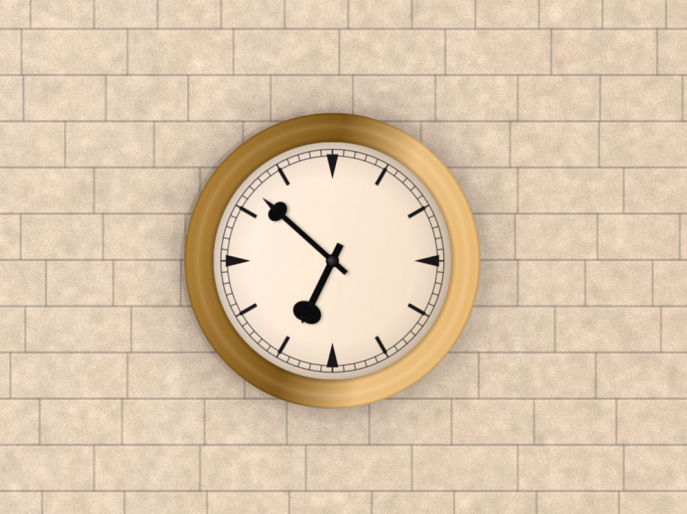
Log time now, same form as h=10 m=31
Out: h=6 m=52
